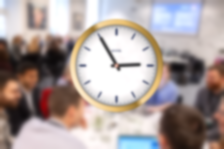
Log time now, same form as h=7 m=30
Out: h=2 m=55
